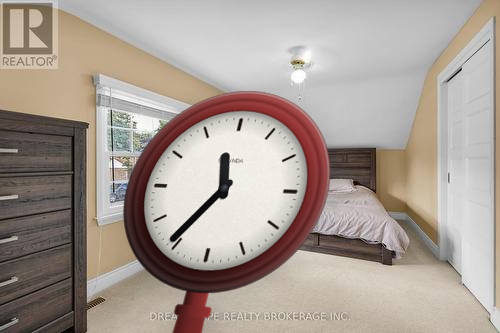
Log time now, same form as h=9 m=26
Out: h=11 m=36
